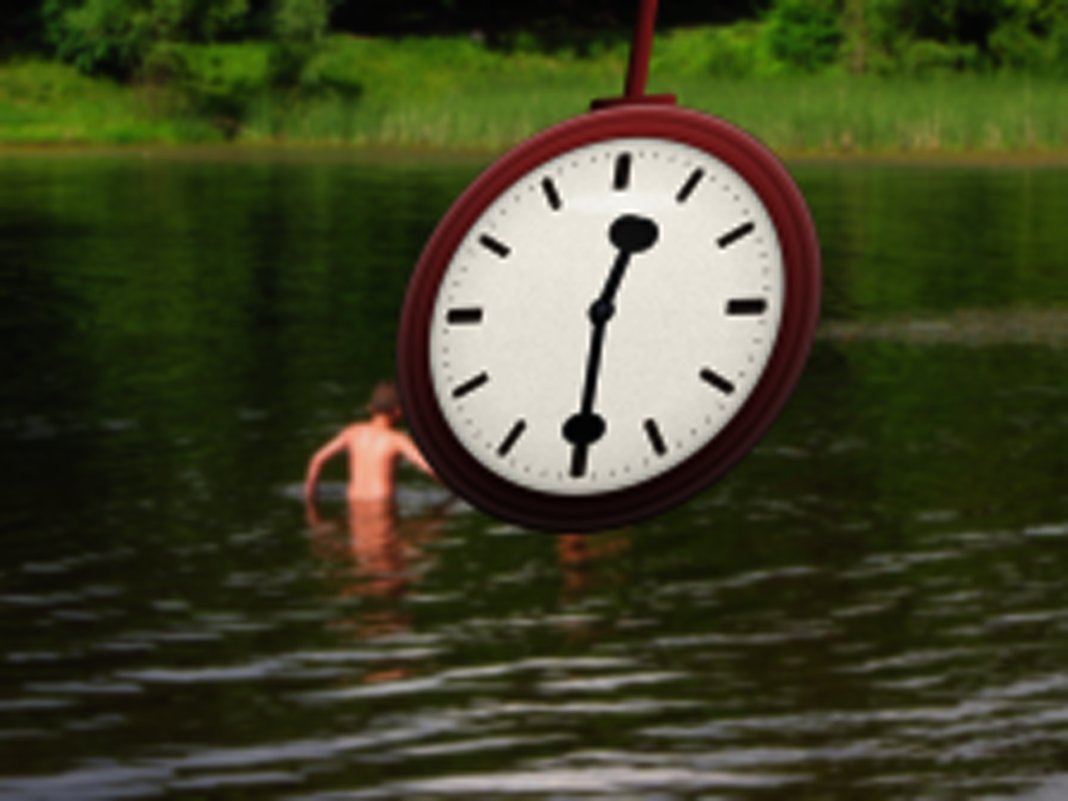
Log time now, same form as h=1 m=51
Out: h=12 m=30
